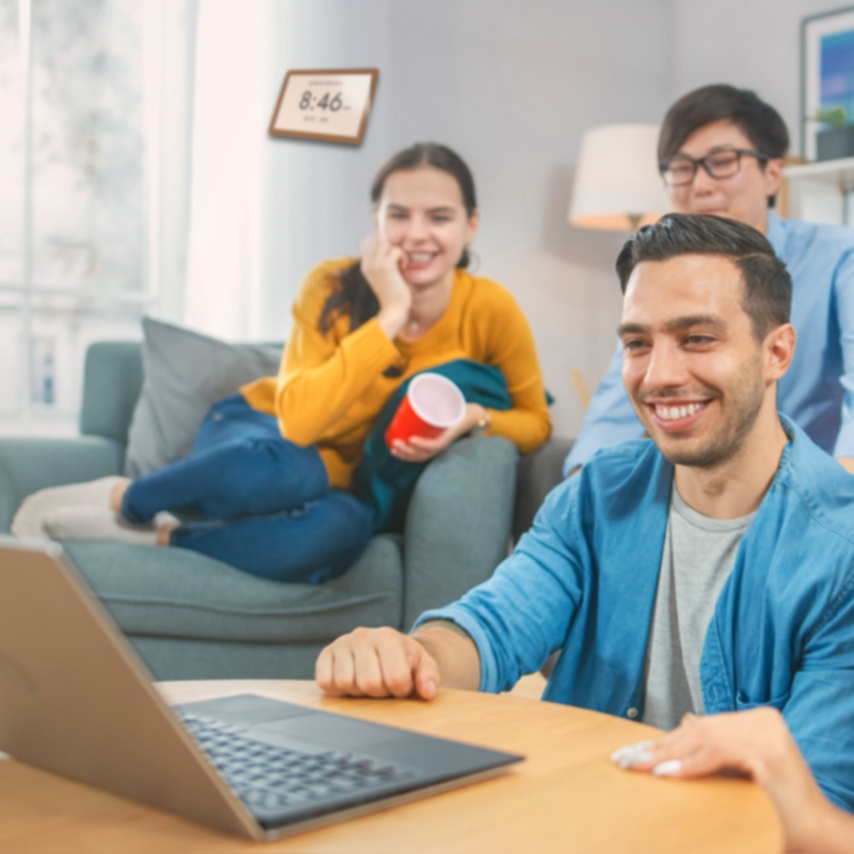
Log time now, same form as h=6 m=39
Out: h=8 m=46
